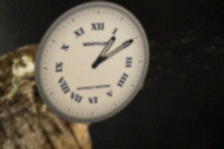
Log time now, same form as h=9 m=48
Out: h=1 m=10
